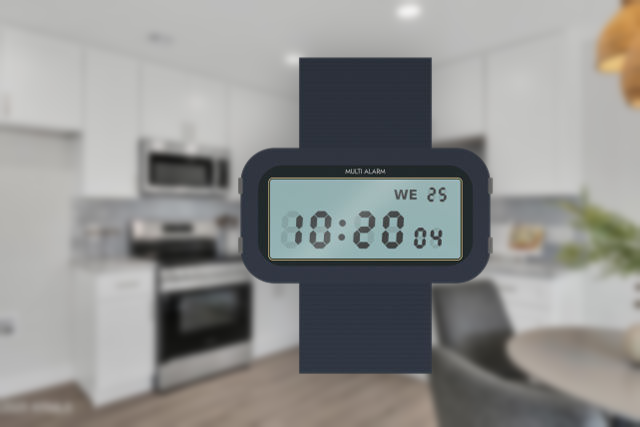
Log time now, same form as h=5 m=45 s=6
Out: h=10 m=20 s=4
